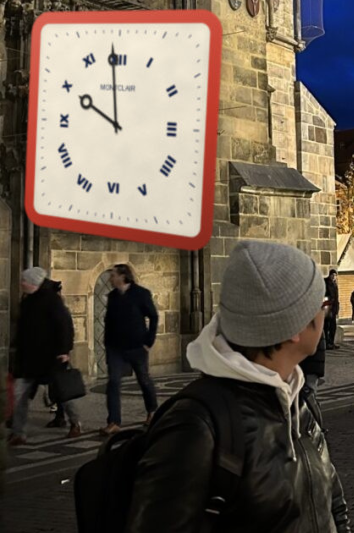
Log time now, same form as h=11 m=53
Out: h=9 m=59
